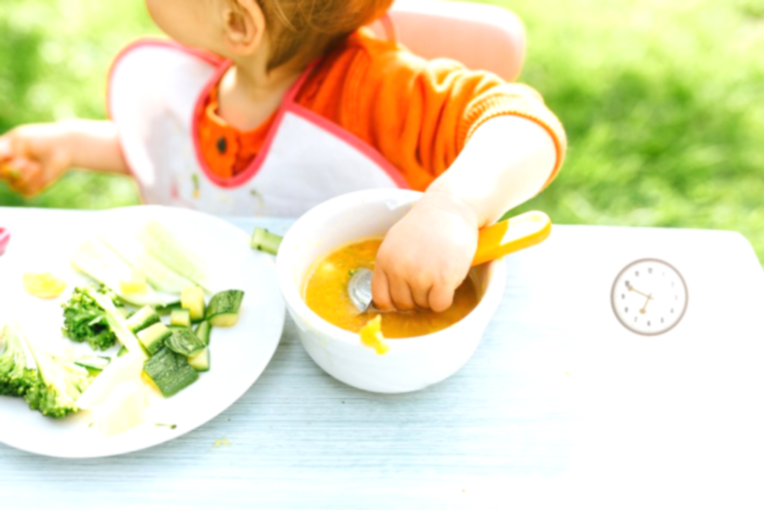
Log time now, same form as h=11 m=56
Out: h=6 m=49
